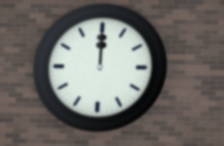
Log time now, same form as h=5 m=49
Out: h=12 m=0
